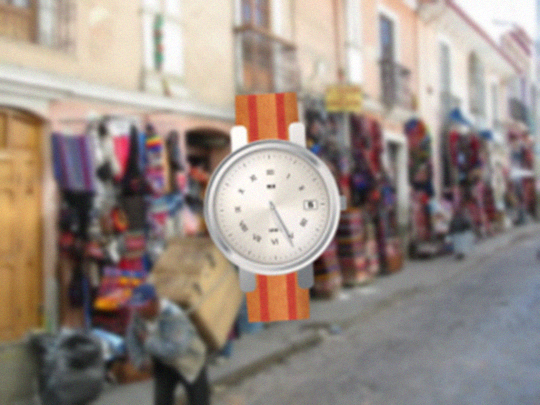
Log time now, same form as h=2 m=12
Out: h=5 m=26
